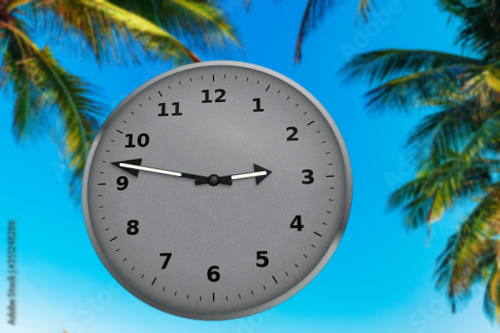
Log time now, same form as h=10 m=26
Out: h=2 m=47
